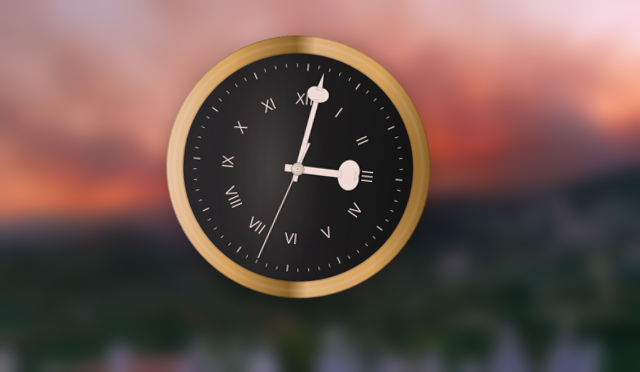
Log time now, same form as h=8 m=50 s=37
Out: h=3 m=1 s=33
